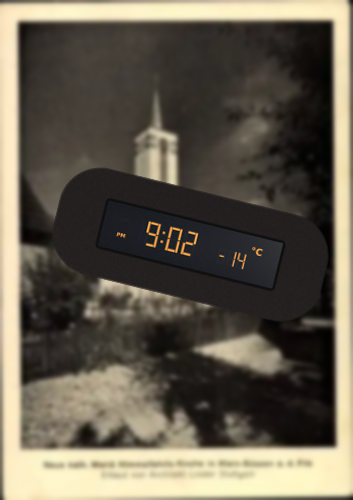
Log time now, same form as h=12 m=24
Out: h=9 m=2
